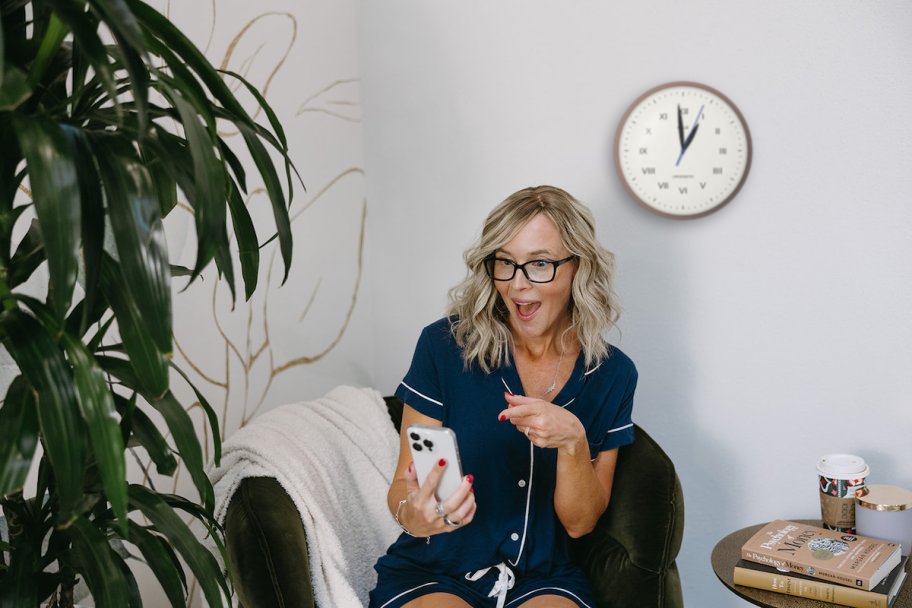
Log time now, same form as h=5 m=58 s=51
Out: h=12 m=59 s=4
